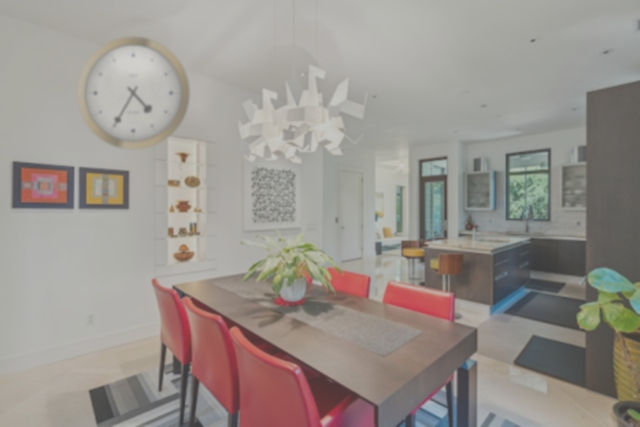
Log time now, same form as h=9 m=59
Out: h=4 m=35
